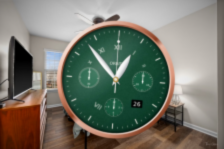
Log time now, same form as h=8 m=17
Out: h=12 m=53
